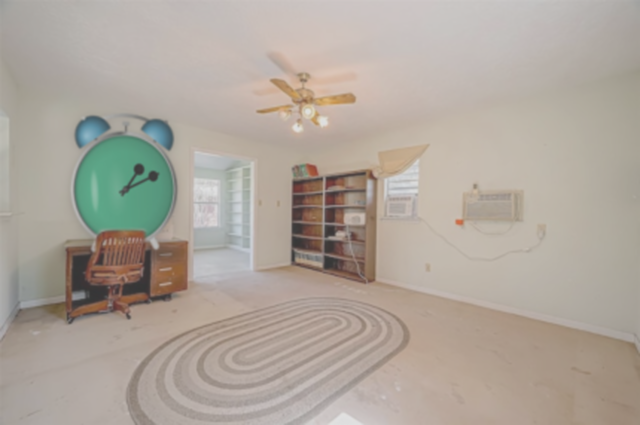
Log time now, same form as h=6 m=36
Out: h=1 m=11
